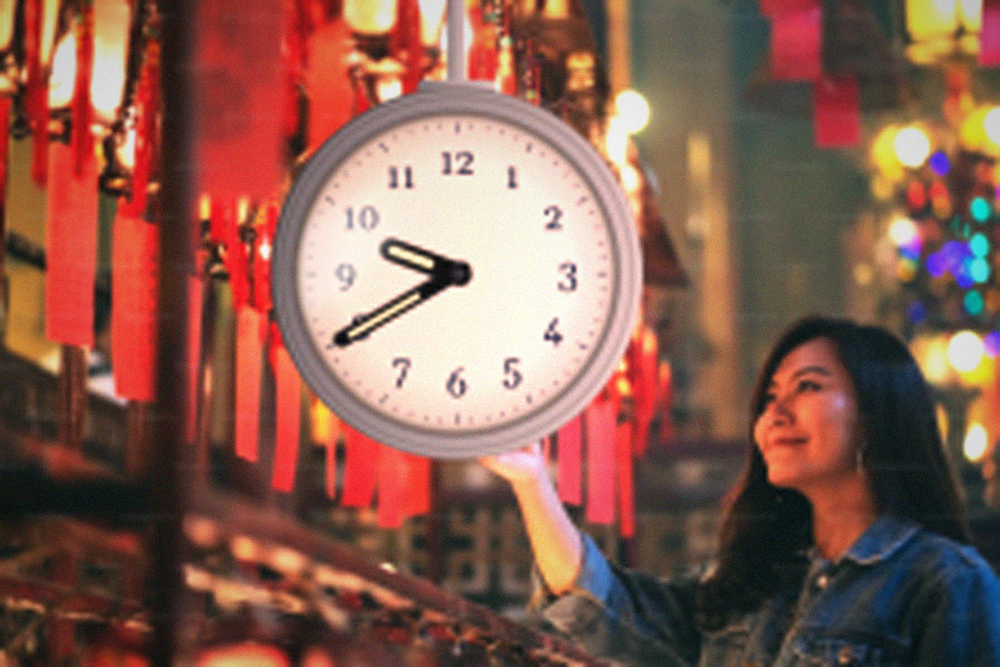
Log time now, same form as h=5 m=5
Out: h=9 m=40
